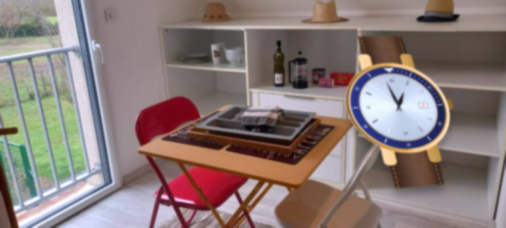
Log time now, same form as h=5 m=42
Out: h=12 m=58
